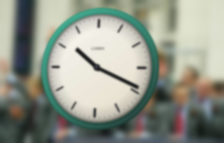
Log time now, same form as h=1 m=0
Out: h=10 m=19
